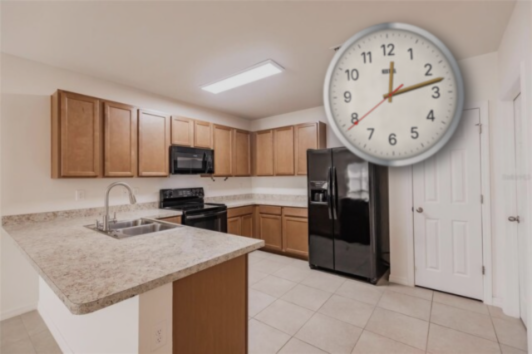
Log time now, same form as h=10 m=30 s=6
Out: h=12 m=12 s=39
